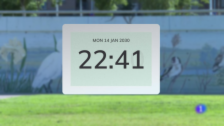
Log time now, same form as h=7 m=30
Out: h=22 m=41
